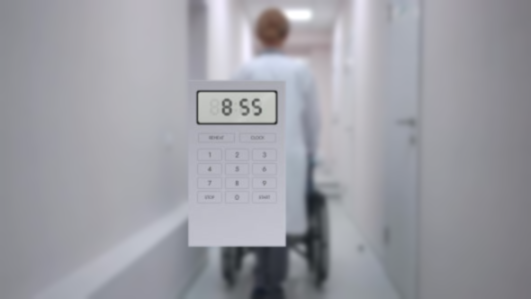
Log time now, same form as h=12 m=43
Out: h=8 m=55
